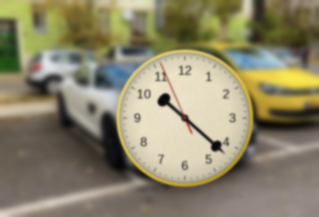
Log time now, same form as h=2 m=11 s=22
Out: h=10 m=21 s=56
